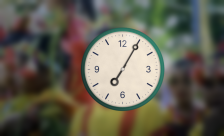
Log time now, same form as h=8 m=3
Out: h=7 m=5
